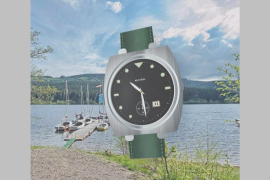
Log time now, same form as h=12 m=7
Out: h=10 m=29
